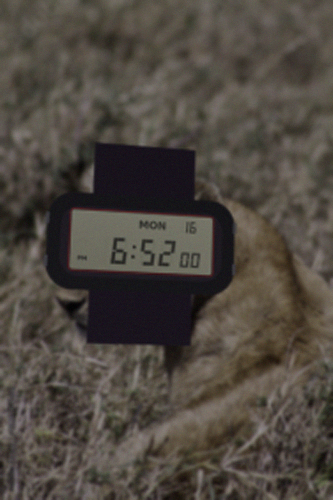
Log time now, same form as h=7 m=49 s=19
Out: h=6 m=52 s=0
